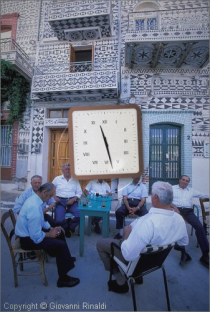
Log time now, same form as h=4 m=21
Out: h=11 m=28
